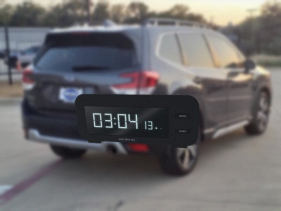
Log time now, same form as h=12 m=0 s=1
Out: h=3 m=4 s=13
